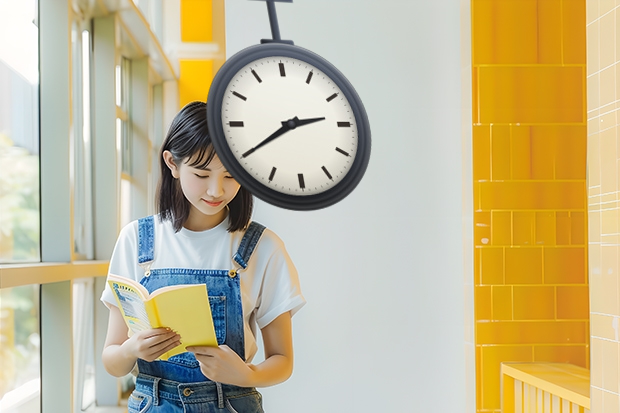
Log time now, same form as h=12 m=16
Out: h=2 m=40
